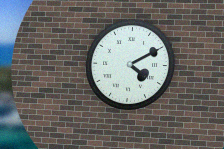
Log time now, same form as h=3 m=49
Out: h=4 m=10
